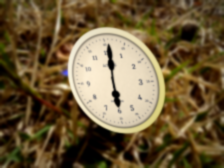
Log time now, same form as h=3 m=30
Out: h=6 m=1
